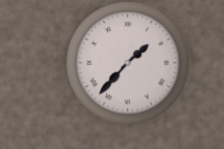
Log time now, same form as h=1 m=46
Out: h=1 m=37
